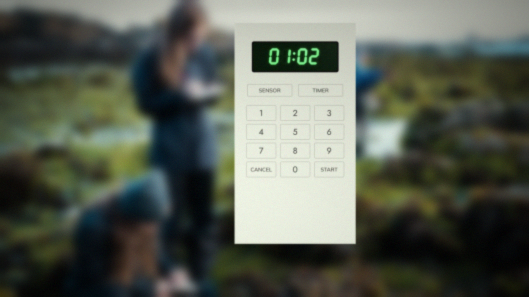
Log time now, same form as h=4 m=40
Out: h=1 m=2
